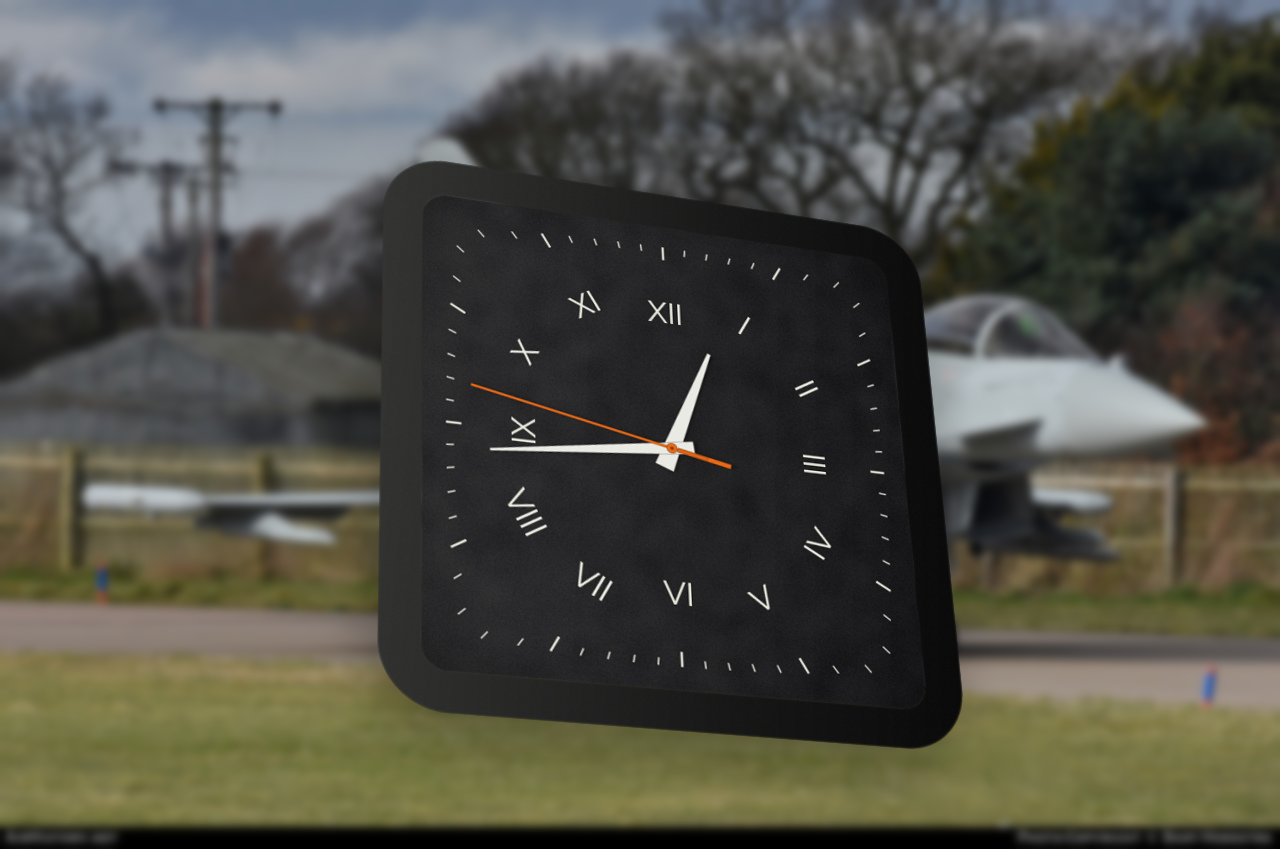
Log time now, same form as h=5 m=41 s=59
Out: h=12 m=43 s=47
